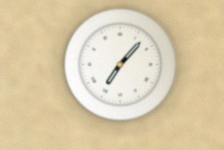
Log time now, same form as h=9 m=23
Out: h=7 m=7
